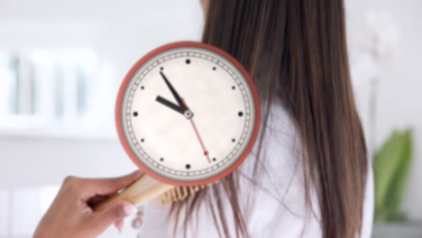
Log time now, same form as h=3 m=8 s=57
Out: h=9 m=54 s=26
